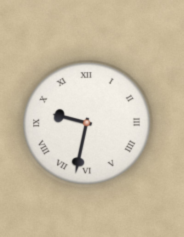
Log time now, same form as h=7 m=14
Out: h=9 m=32
